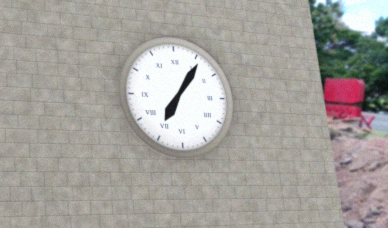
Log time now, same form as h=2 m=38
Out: h=7 m=6
